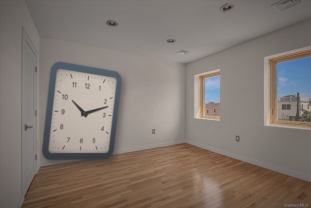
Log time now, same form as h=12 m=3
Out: h=10 m=12
